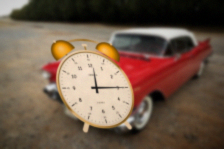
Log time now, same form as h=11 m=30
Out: h=12 m=15
